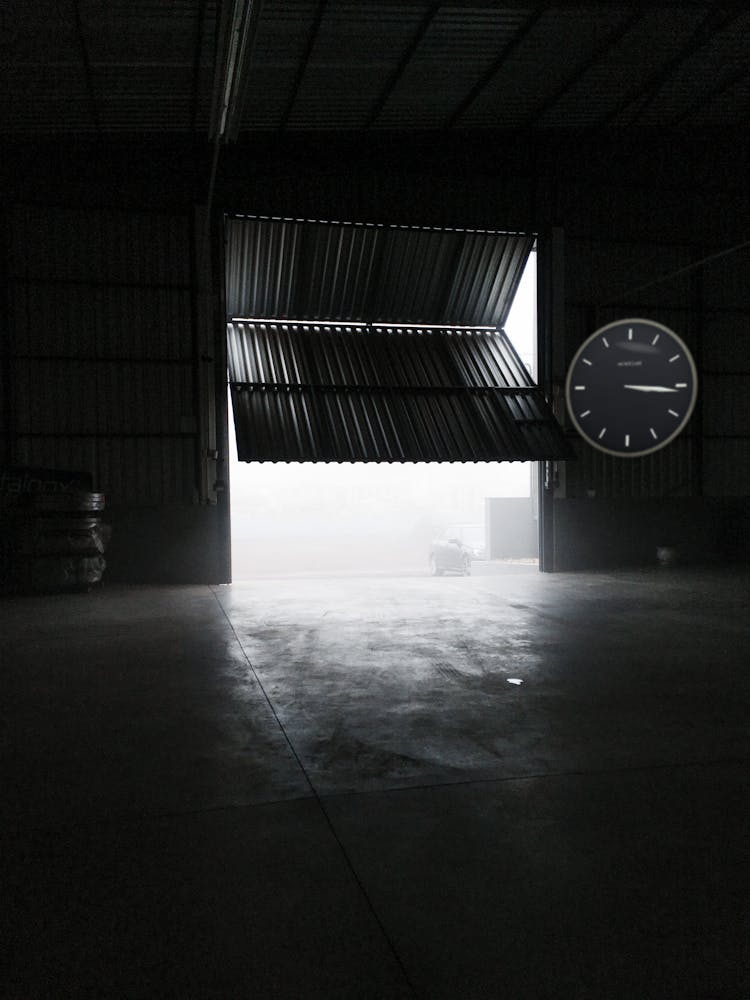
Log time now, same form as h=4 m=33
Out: h=3 m=16
